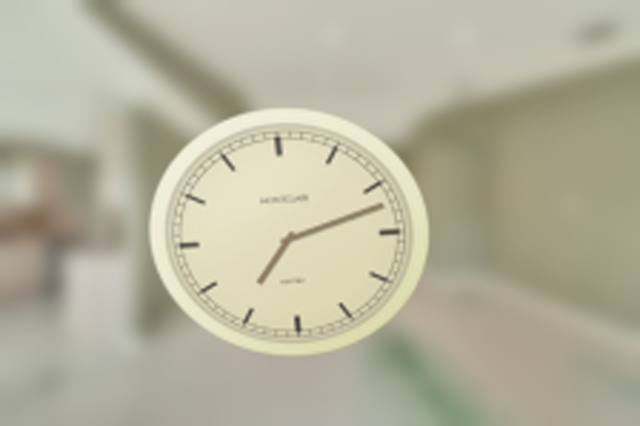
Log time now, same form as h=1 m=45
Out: h=7 m=12
